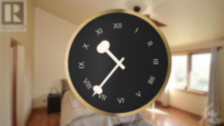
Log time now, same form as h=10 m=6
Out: h=10 m=37
